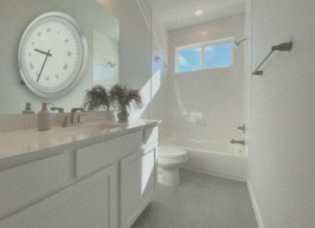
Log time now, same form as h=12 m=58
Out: h=9 m=34
